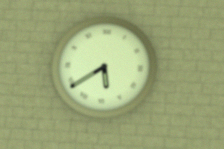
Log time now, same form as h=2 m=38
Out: h=5 m=39
